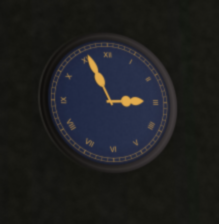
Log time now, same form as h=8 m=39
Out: h=2 m=56
